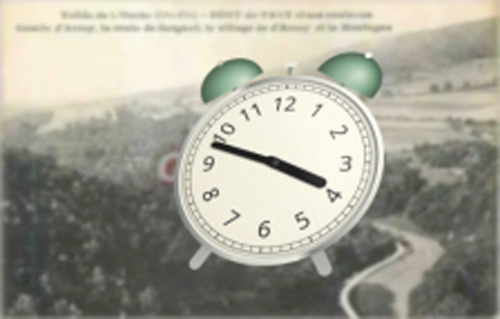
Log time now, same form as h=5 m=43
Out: h=3 m=48
